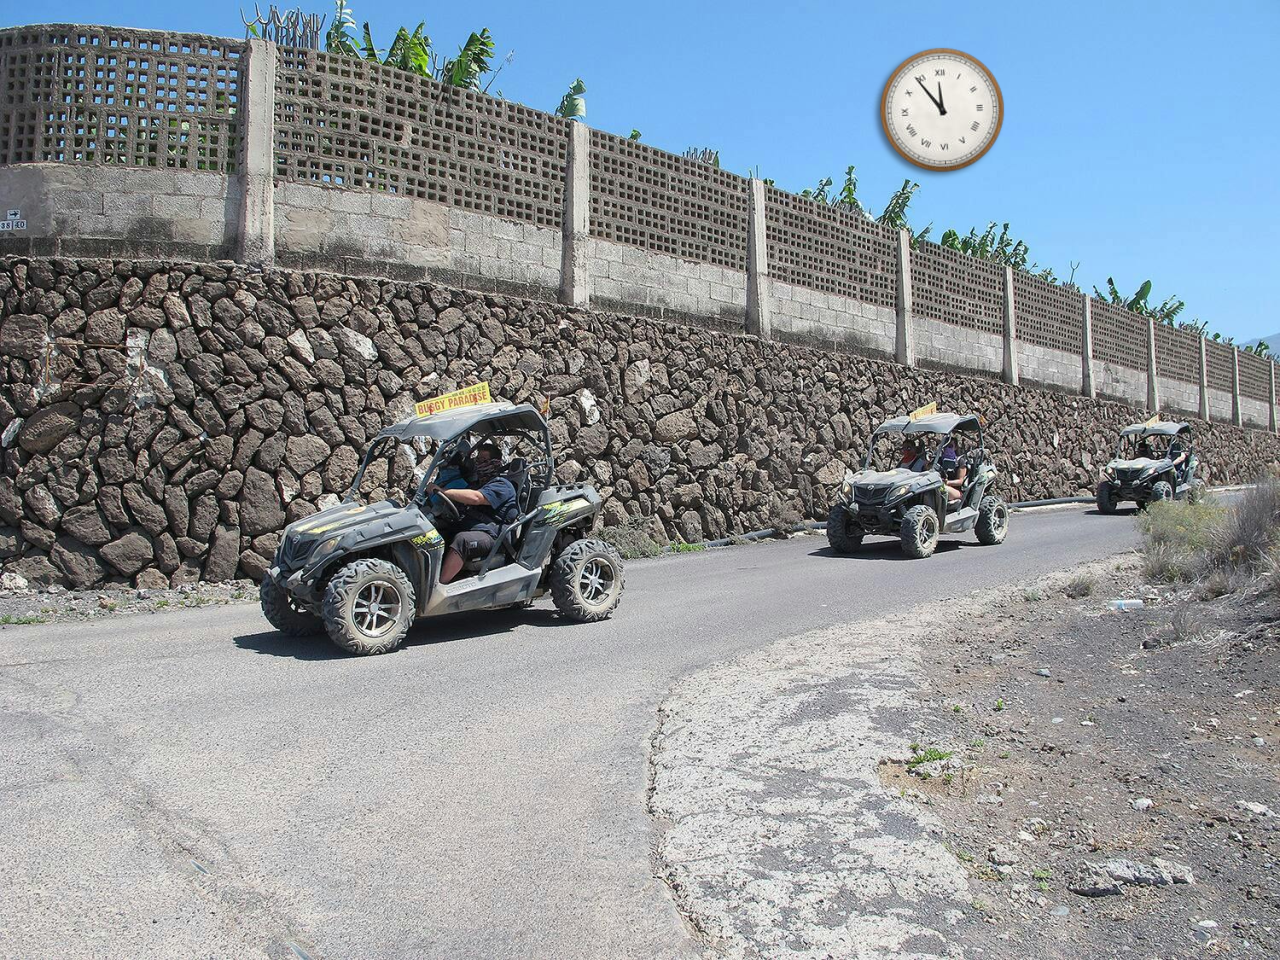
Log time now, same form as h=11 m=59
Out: h=11 m=54
